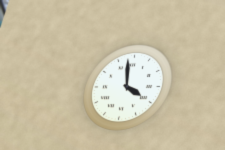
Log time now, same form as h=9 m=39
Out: h=3 m=58
